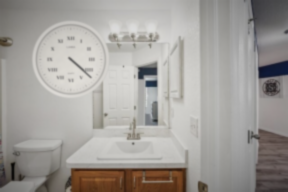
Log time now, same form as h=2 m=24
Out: h=4 m=22
